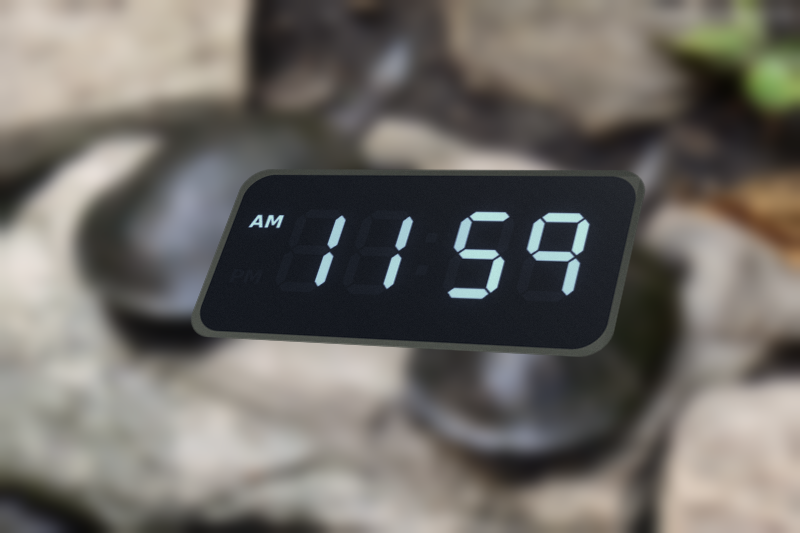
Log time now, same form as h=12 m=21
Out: h=11 m=59
